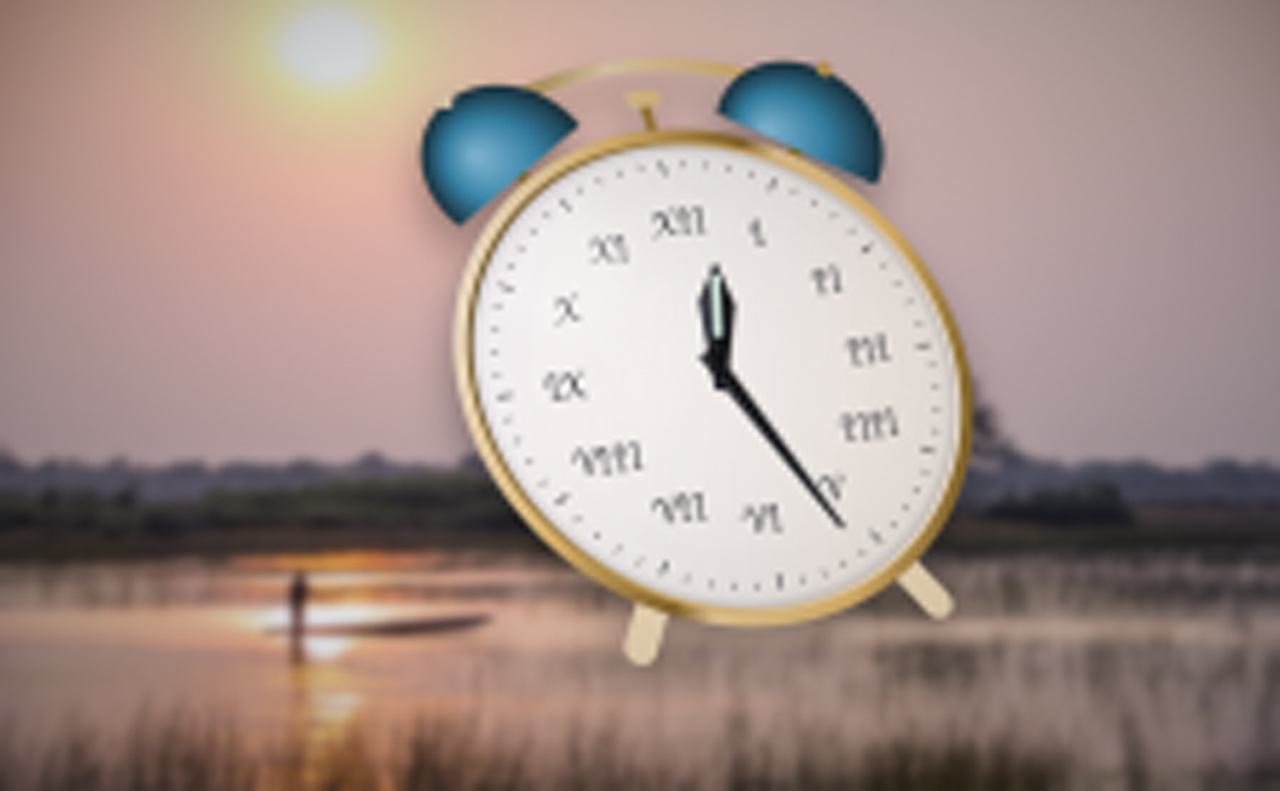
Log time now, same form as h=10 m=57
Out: h=12 m=26
